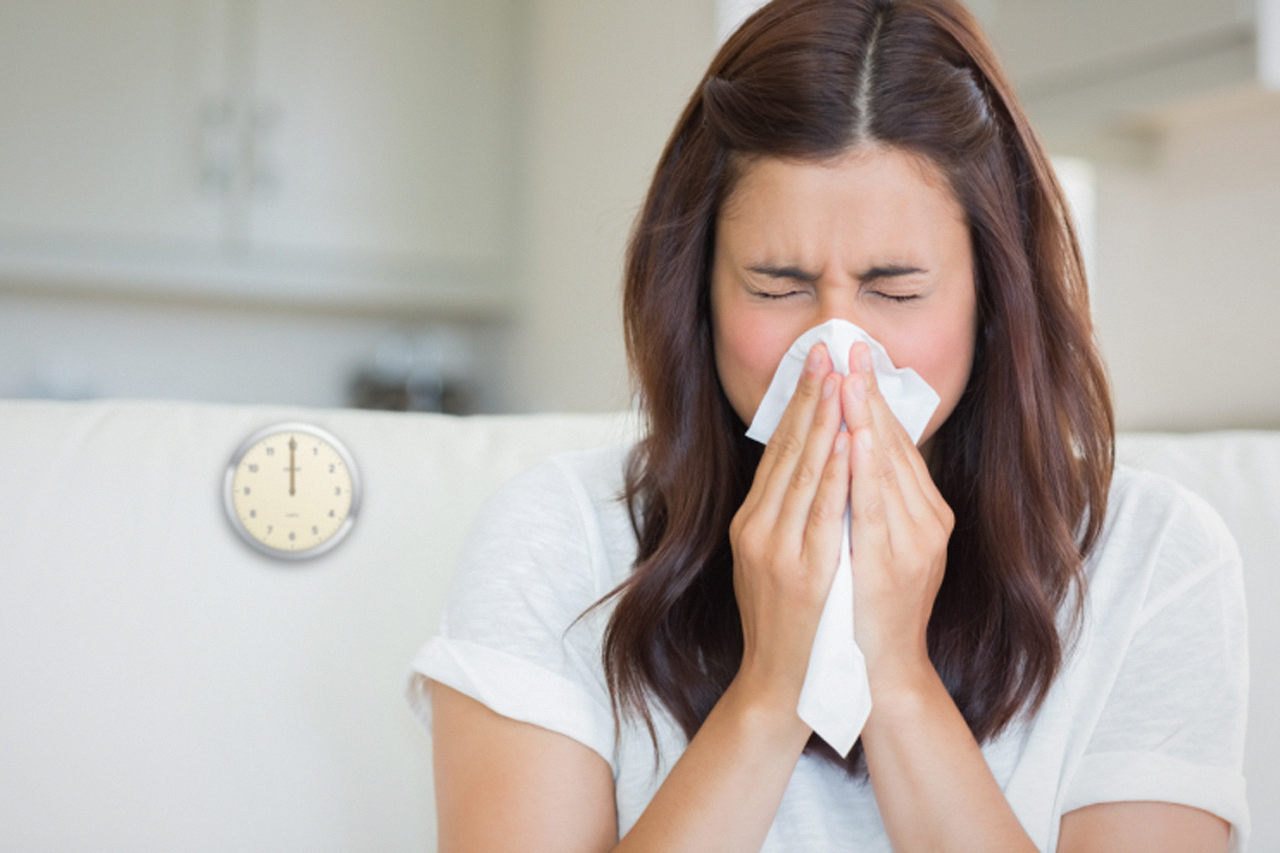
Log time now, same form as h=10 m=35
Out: h=12 m=0
